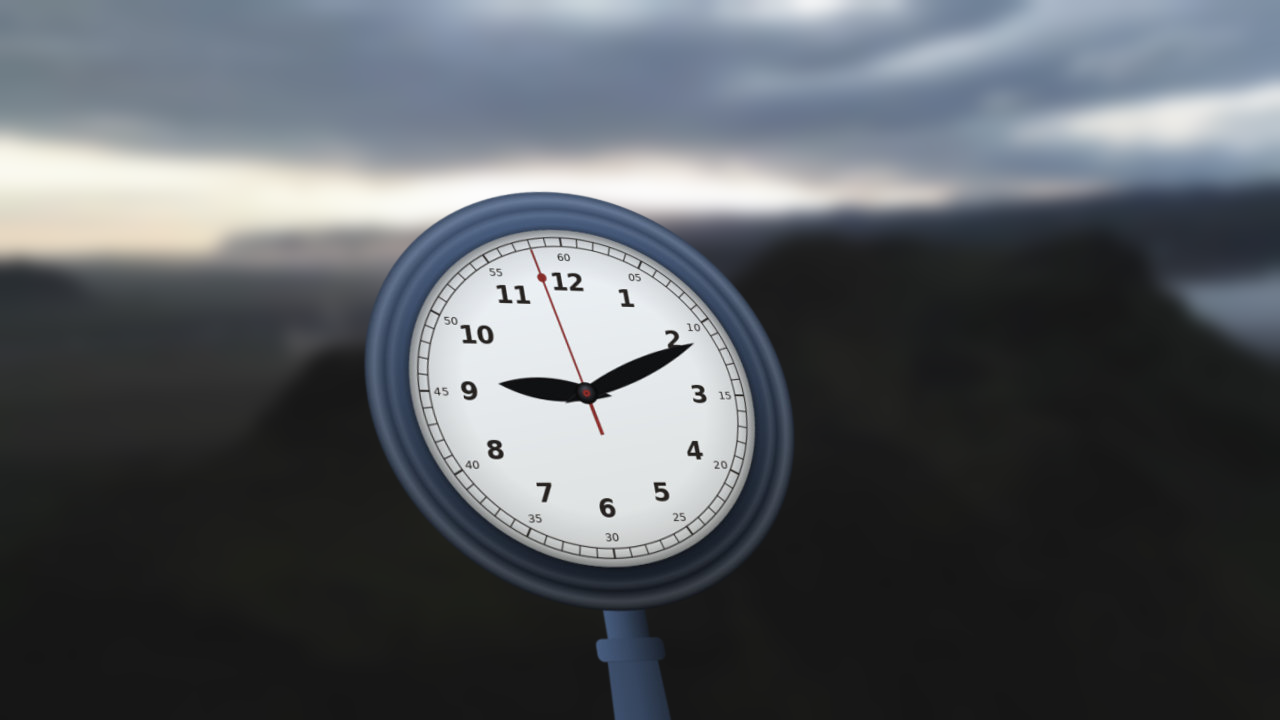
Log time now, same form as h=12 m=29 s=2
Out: h=9 m=10 s=58
